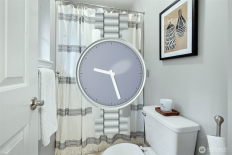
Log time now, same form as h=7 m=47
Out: h=9 m=27
